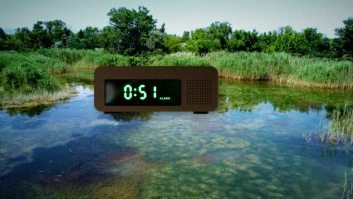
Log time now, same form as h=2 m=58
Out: h=0 m=51
